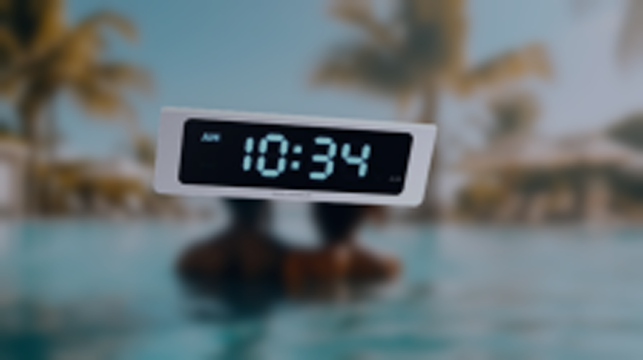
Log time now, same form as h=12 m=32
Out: h=10 m=34
